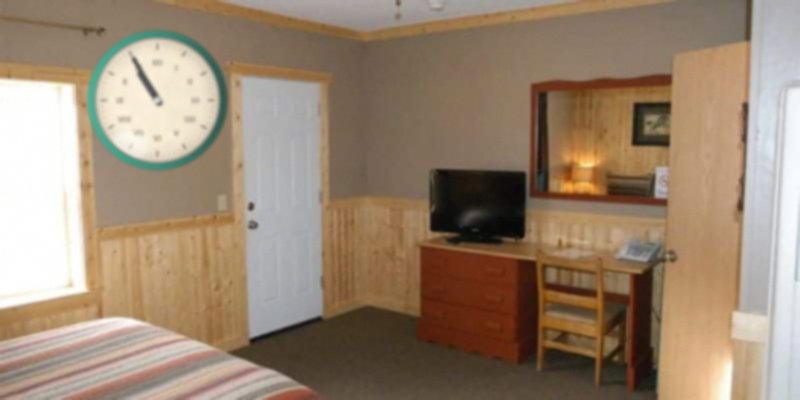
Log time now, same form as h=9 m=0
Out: h=10 m=55
